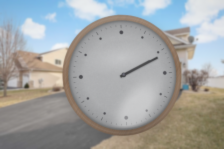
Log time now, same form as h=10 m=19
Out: h=2 m=11
